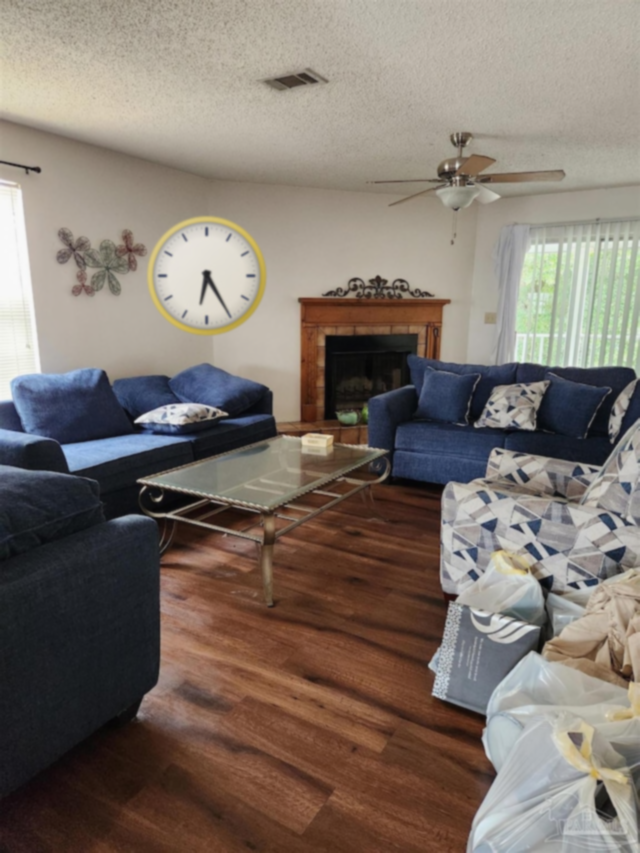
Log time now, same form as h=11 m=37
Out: h=6 m=25
